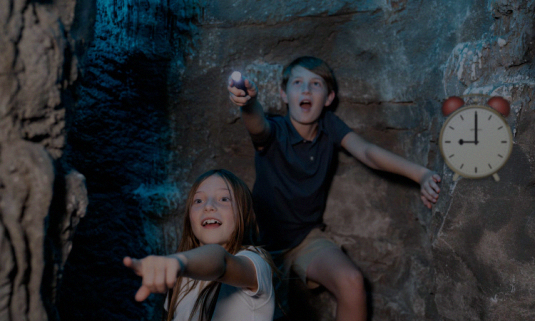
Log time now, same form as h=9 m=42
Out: h=9 m=0
